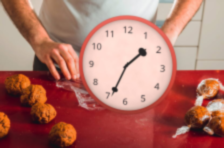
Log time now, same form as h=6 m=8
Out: h=1 m=34
